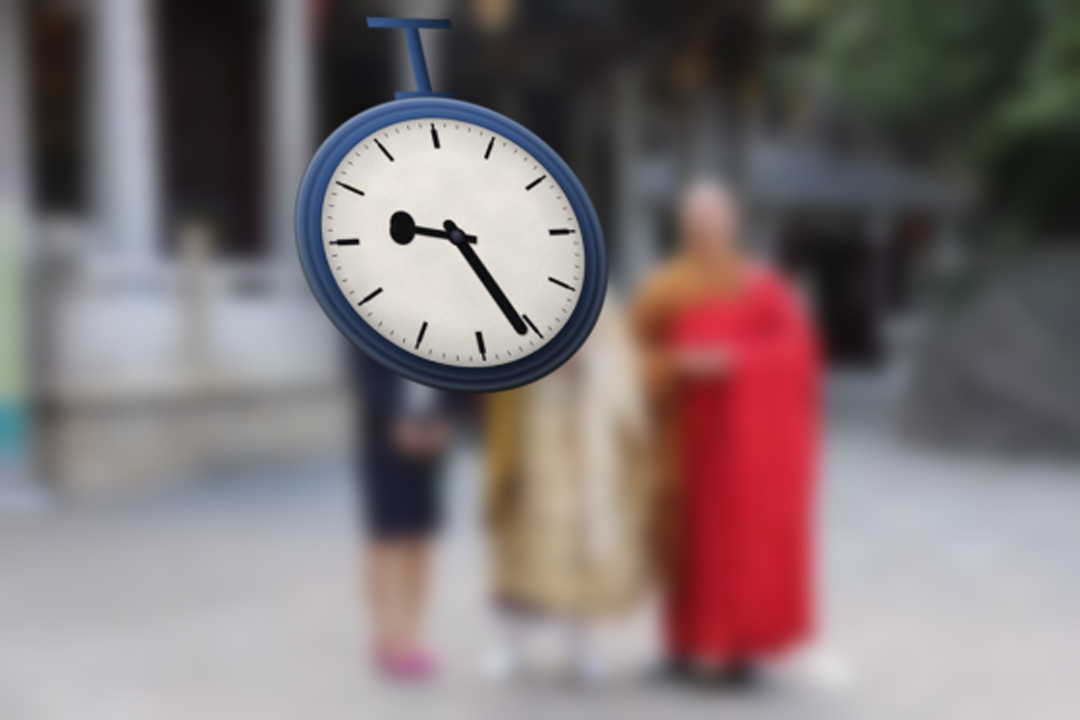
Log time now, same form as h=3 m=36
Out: h=9 m=26
